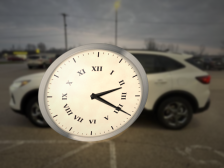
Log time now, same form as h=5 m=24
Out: h=2 m=20
